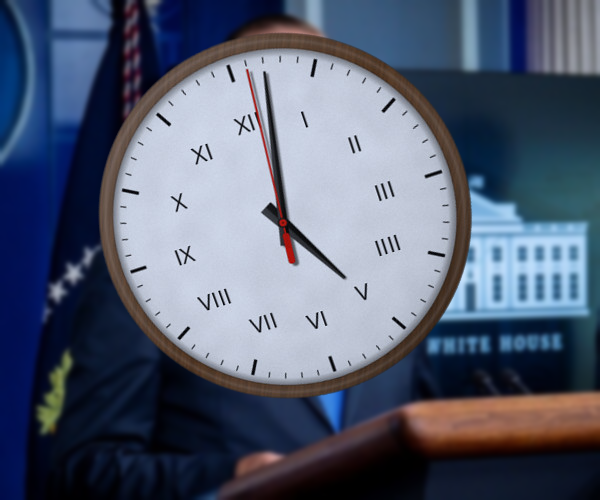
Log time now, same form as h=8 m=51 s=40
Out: h=5 m=2 s=1
